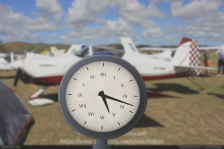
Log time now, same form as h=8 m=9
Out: h=5 m=18
